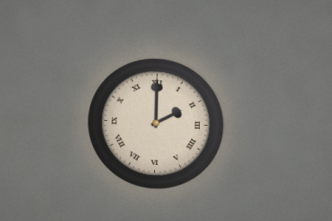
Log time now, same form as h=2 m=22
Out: h=2 m=0
